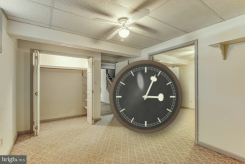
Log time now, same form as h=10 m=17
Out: h=3 m=4
